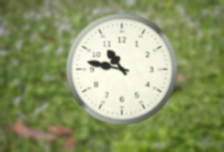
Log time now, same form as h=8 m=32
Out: h=10 m=47
